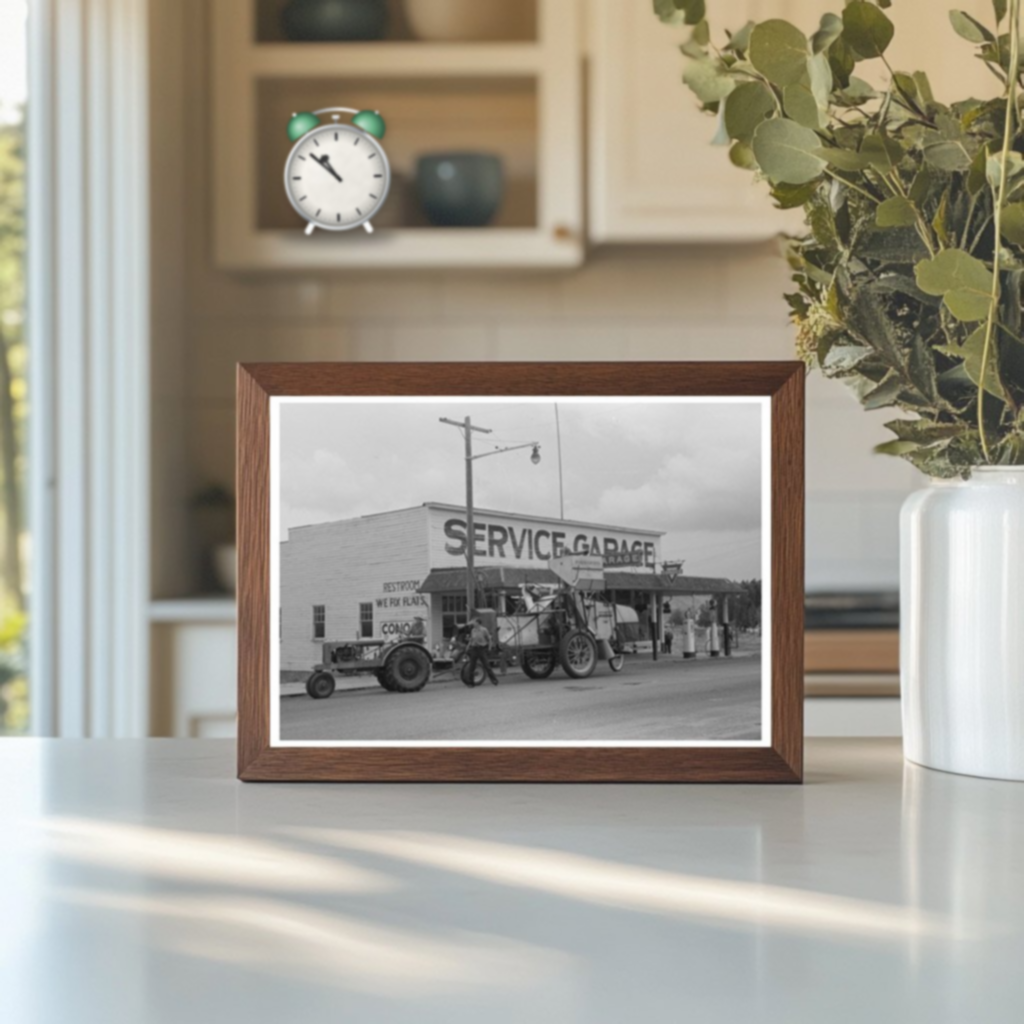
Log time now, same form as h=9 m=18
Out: h=10 m=52
